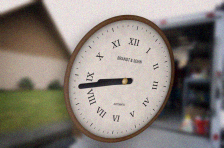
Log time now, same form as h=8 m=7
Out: h=8 m=43
